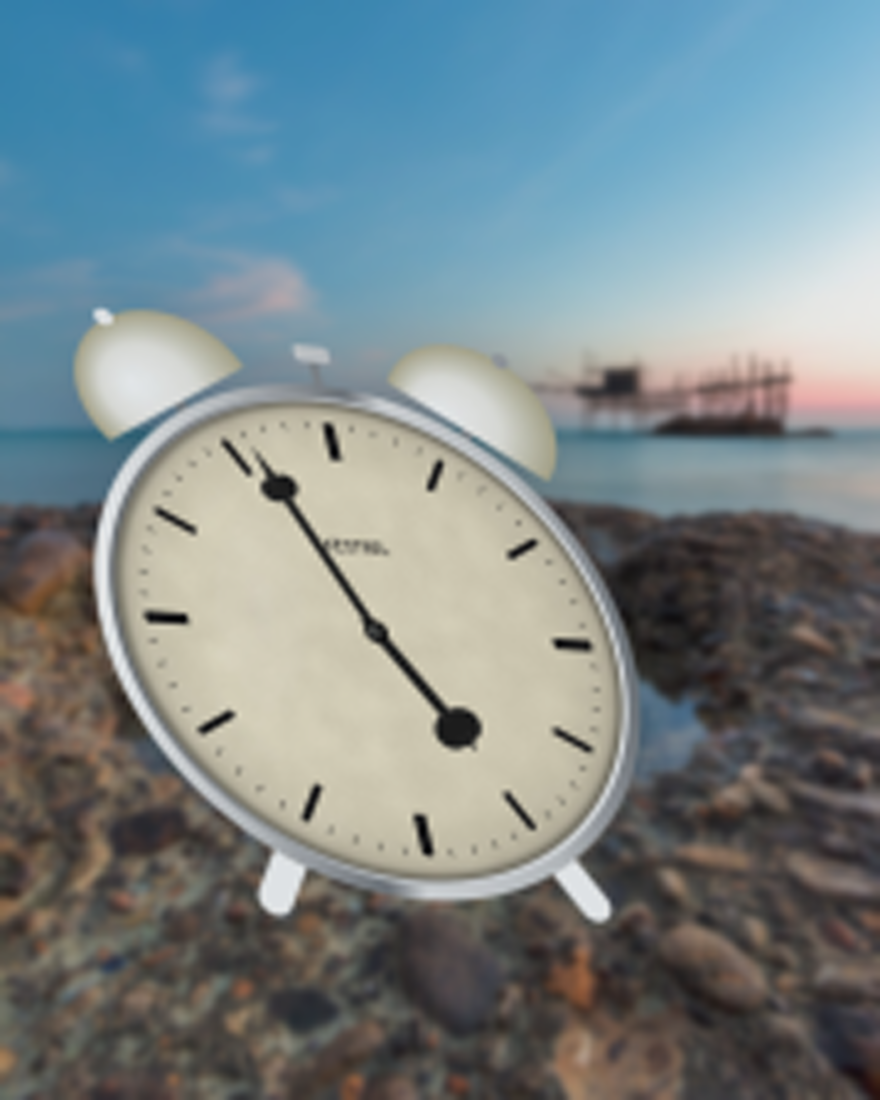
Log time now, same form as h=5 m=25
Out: h=4 m=56
